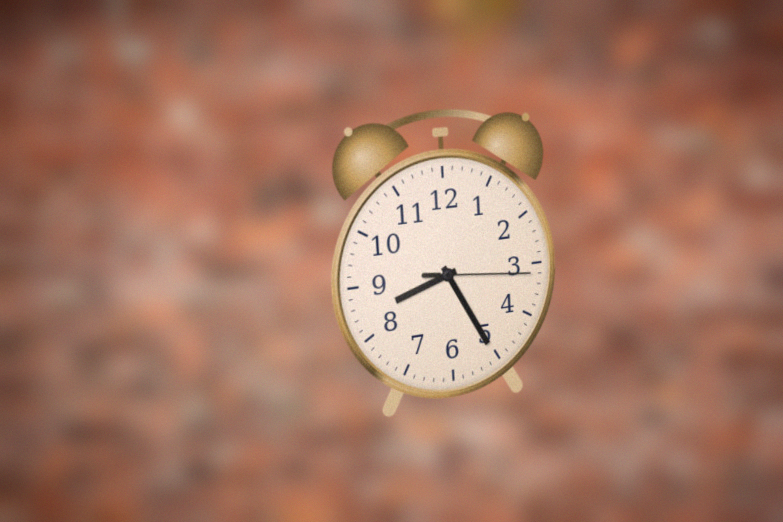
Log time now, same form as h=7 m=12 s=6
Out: h=8 m=25 s=16
